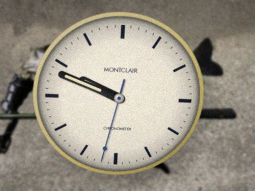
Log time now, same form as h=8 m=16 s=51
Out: h=9 m=48 s=32
